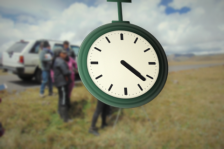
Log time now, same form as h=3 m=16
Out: h=4 m=22
